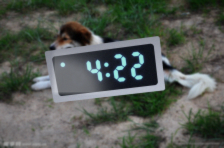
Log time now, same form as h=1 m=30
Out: h=4 m=22
